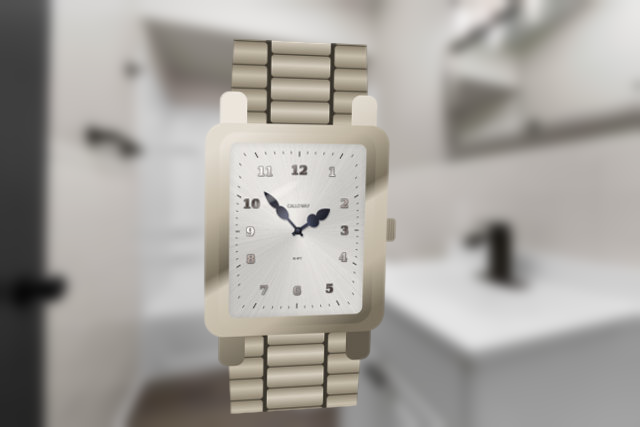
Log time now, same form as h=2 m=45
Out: h=1 m=53
